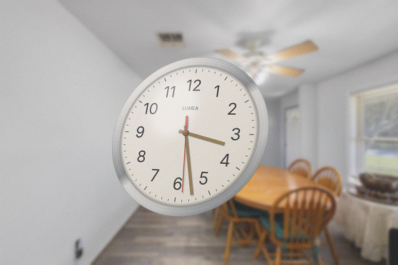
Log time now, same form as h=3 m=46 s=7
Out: h=3 m=27 s=29
